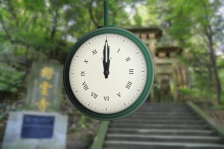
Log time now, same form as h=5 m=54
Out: h=12 m=0
